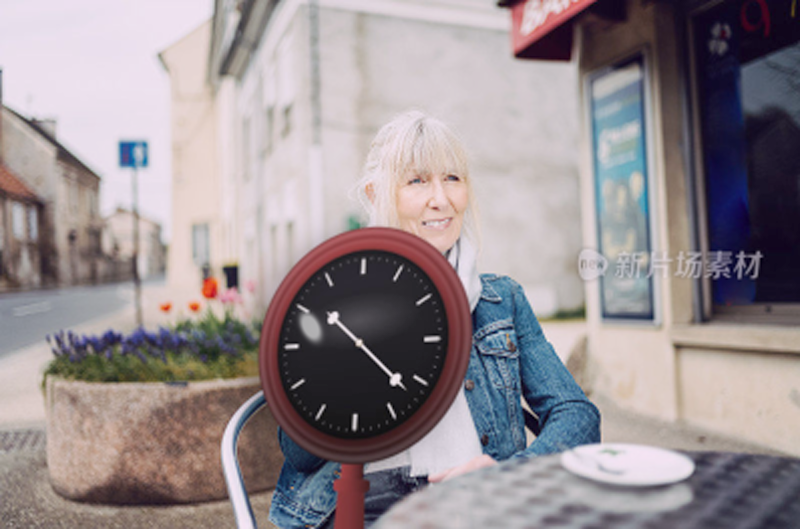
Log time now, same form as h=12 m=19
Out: h=10 m=22
